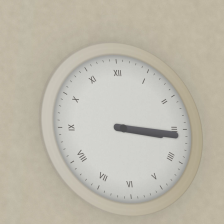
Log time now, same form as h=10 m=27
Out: h=3 m=16
